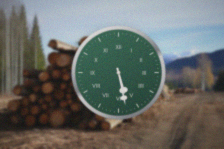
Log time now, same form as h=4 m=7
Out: h=5 m=28
